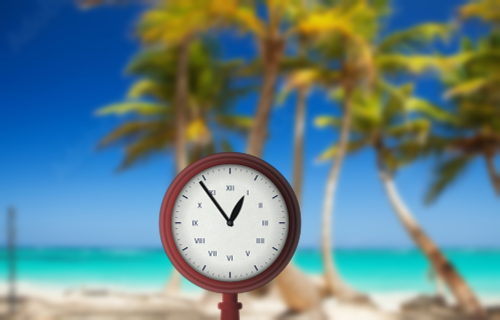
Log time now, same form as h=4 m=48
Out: h=12 m=54
